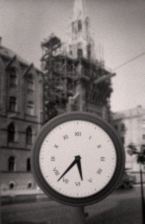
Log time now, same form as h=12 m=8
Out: h=5 m=37
